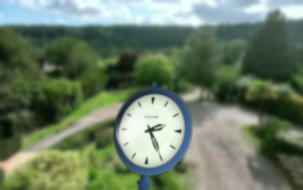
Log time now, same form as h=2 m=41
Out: h=2 m=25
